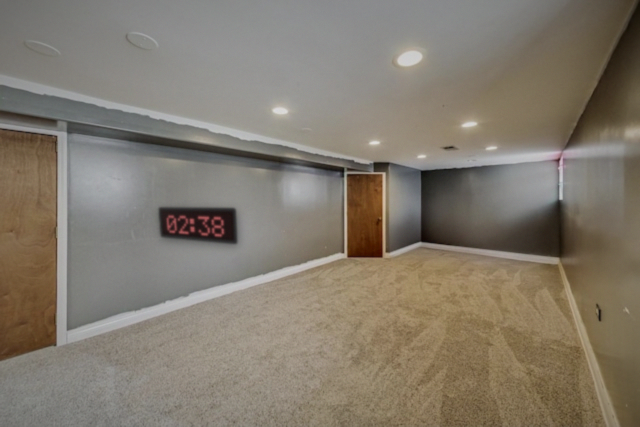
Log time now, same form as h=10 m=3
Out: h=2 m=38
